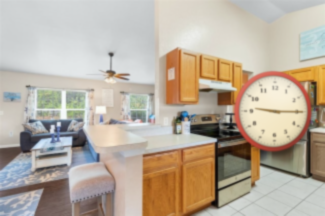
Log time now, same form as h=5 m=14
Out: h=9 m=15
